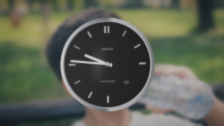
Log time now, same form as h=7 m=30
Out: h=9 m=46
